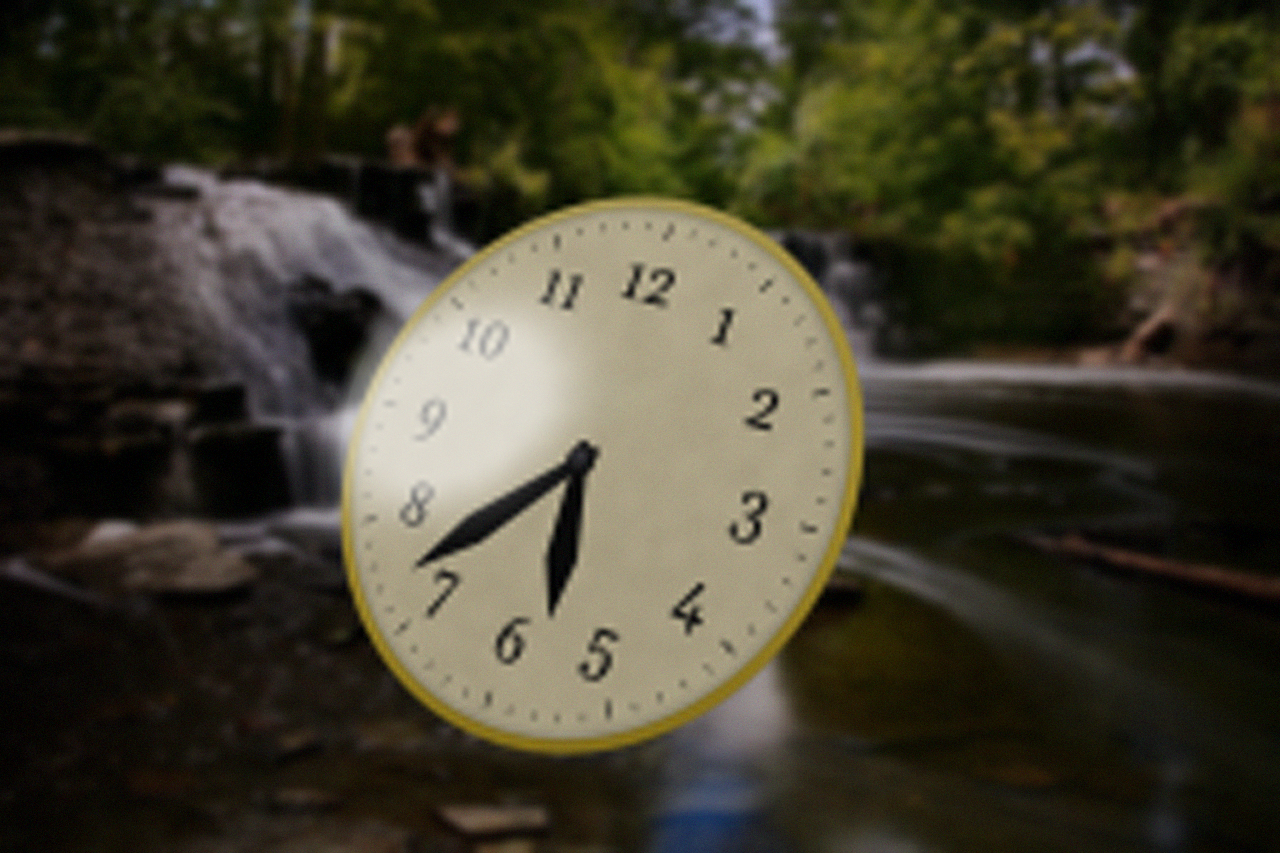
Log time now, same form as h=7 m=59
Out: h=5 m=37
